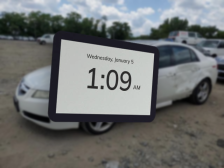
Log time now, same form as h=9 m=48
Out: h=1 m=9
